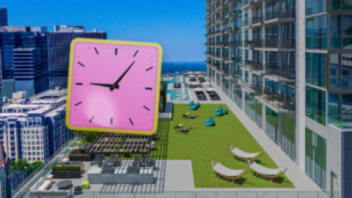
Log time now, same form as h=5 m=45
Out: h=9 m=6
